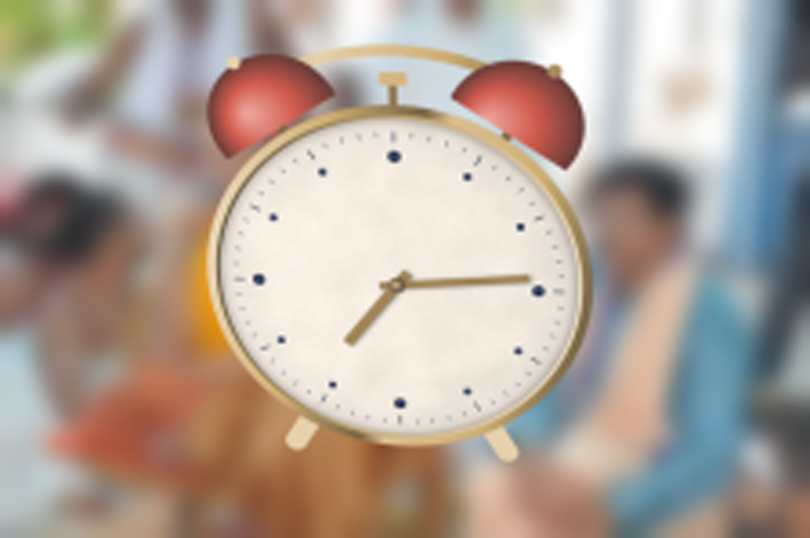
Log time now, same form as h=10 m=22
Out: h=7 m=14
